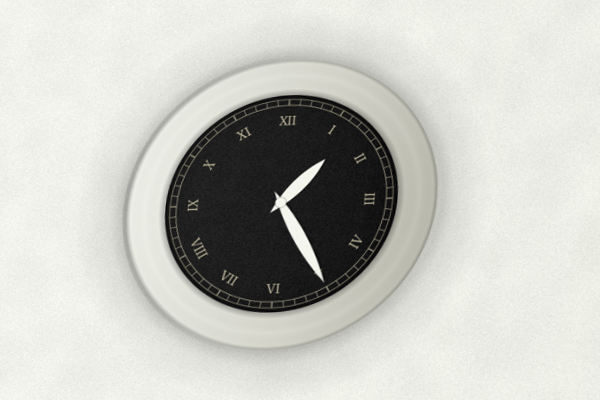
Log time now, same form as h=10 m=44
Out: h=1 m=25
